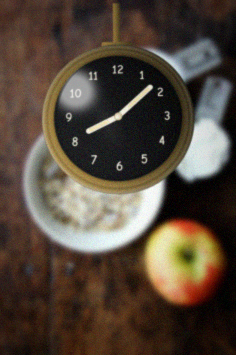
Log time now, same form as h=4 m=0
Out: h=8 m=8
